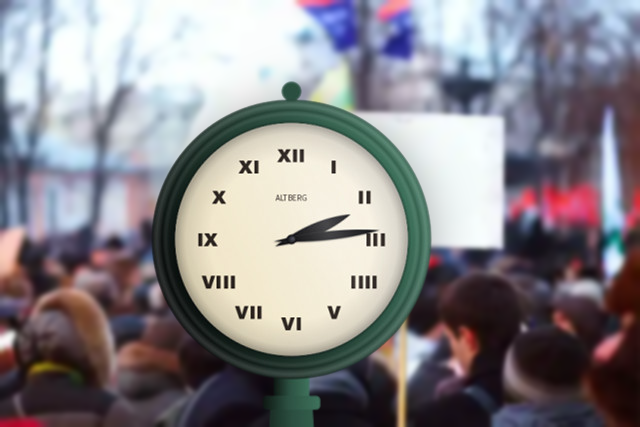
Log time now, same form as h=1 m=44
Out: h=2 m=14
